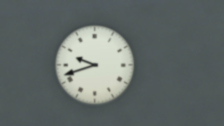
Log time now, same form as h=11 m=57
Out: h=9 m=42
